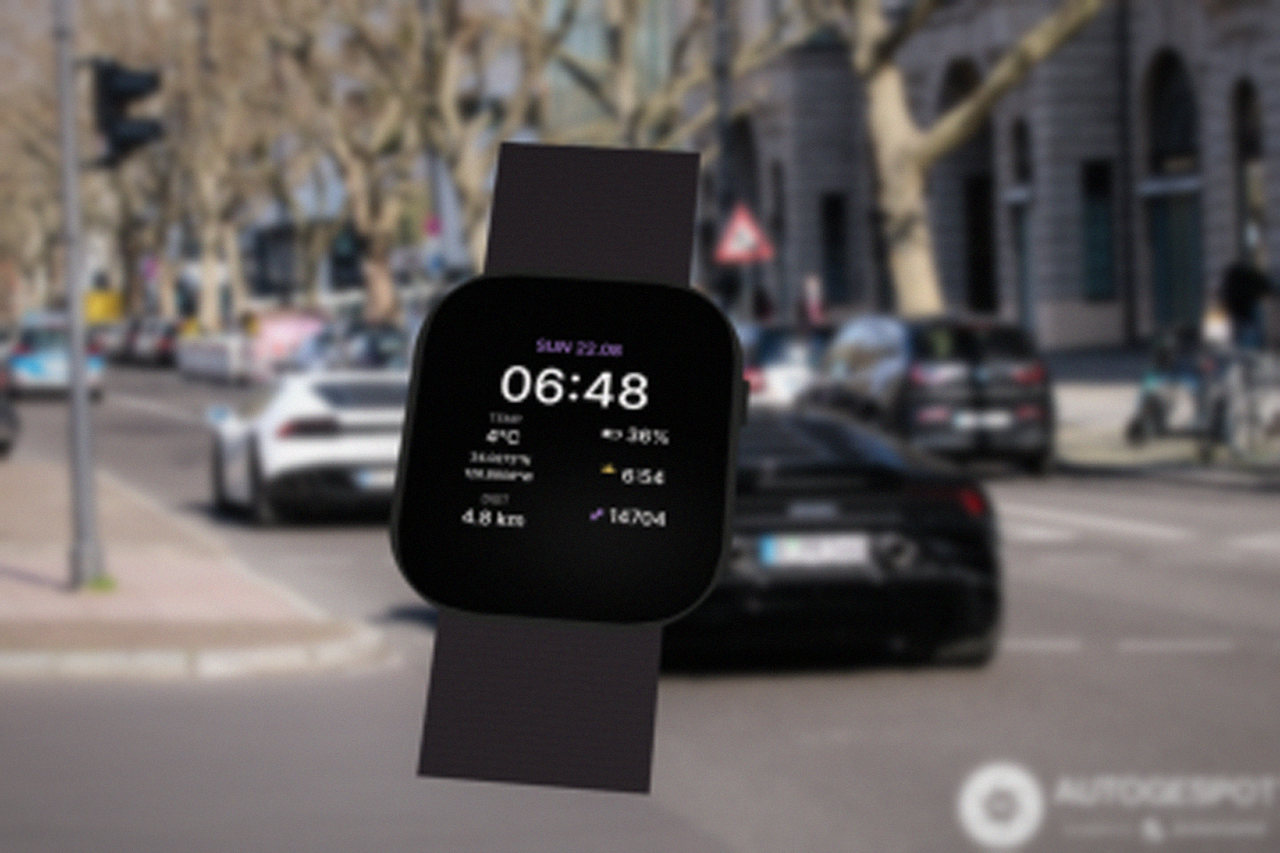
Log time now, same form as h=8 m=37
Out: h=6 m=48
